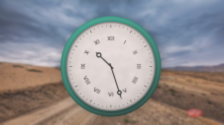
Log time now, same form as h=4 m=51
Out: h=10 m=27
